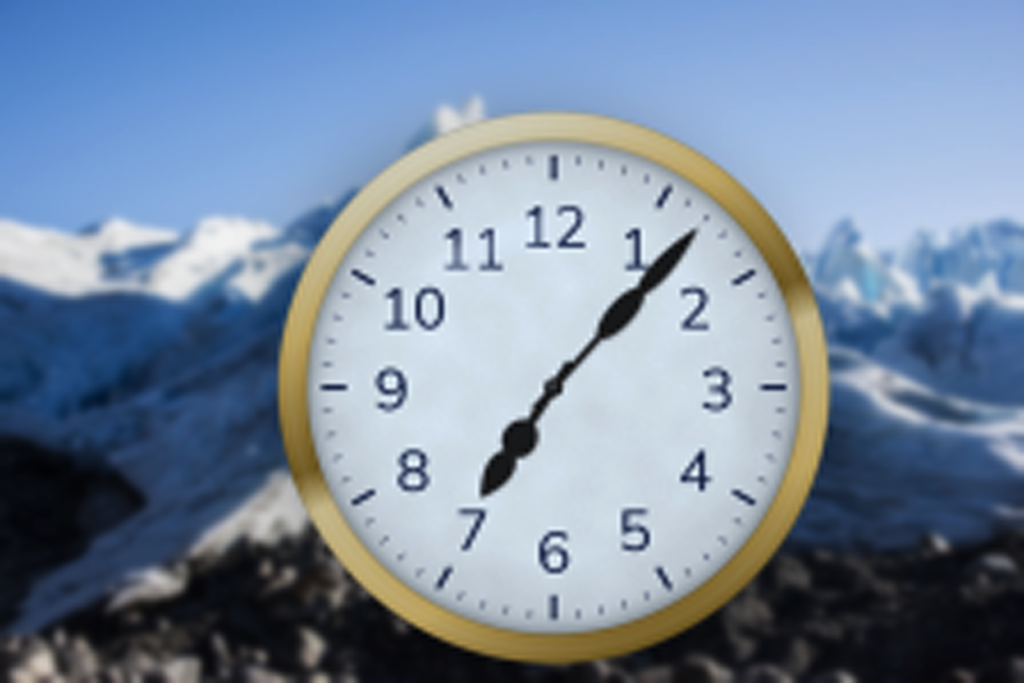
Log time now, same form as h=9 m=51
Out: h=7 m=7
